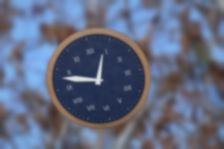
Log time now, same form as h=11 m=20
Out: h=12 m=48
